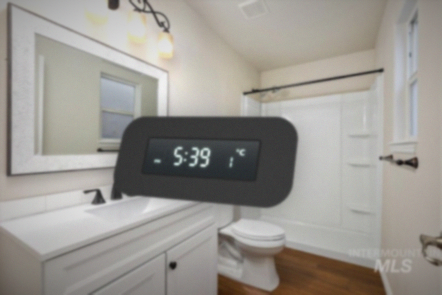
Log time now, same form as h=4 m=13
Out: h=5 m=39
